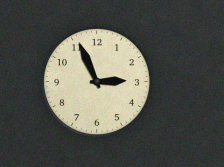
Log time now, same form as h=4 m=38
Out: h=2 m=56
